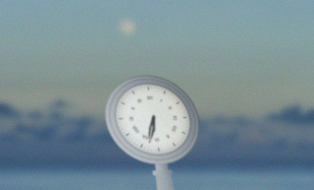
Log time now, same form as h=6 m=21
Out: h=6 m=33
